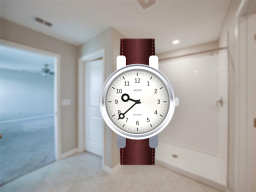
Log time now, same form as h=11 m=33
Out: h=9 m=38
